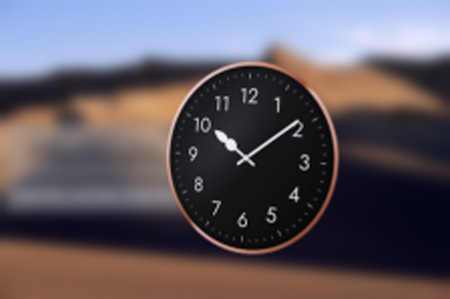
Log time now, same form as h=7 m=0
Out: h=10 m=9
